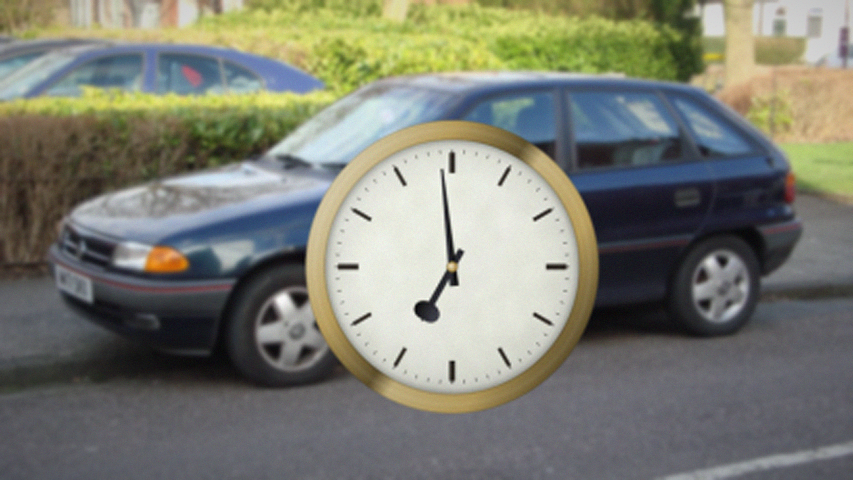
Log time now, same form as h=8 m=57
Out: h=6 m=59
